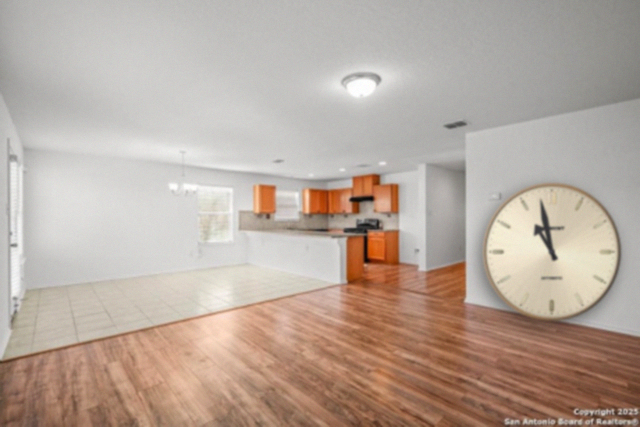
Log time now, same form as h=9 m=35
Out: h=10 m=58
